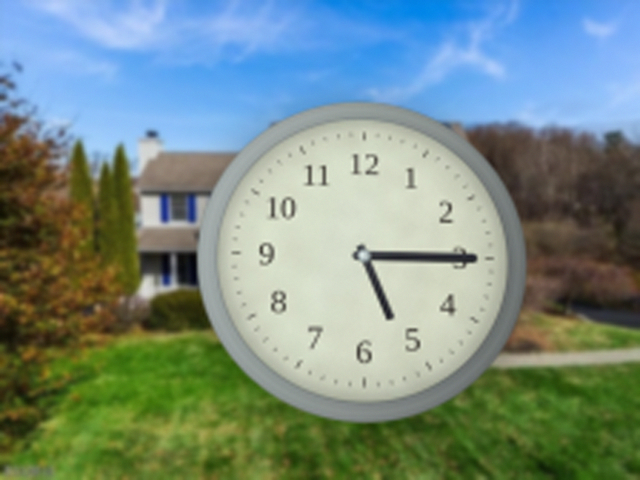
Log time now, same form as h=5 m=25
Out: h=5 m=15
